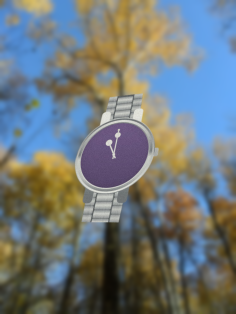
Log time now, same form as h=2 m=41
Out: h=11 m=0
